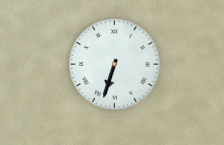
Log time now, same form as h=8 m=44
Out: h=6 m=33
